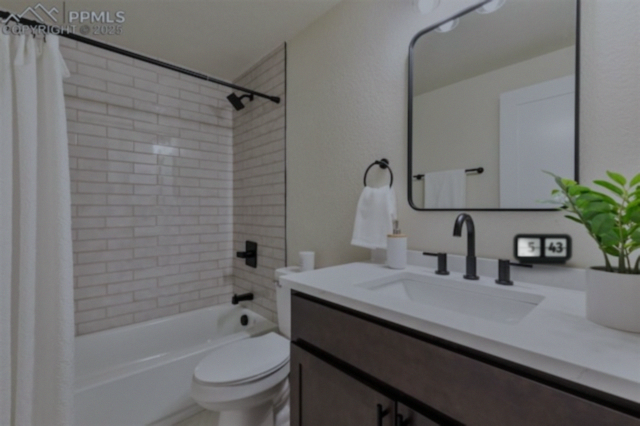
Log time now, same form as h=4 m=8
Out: h=5 m=43
